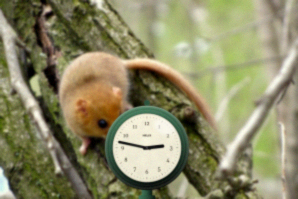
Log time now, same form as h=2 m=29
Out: h=2 m=47
